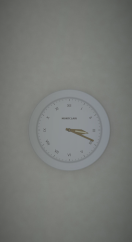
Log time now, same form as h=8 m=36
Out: h=3 m=19
